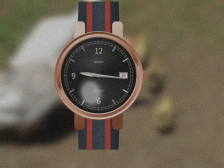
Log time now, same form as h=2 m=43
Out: h=9 m=16
